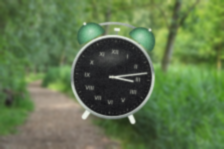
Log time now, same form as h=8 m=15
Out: h=3 m=13
